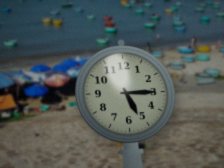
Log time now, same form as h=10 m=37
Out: h=5 m=15
